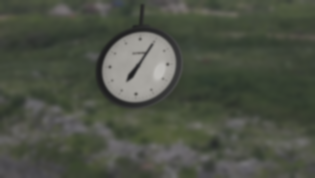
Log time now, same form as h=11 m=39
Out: h=7 m=5
